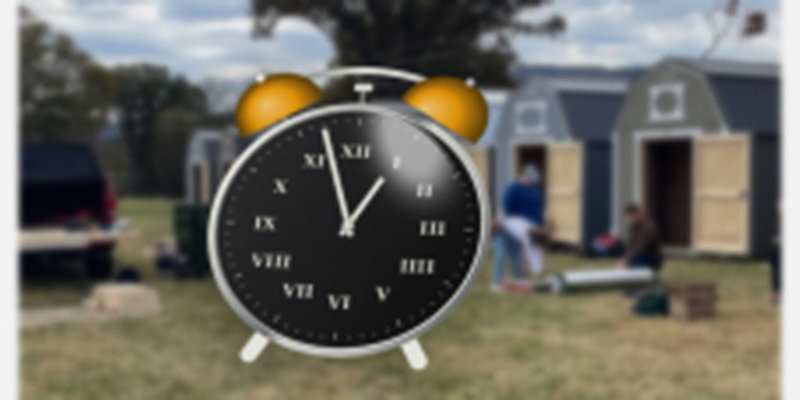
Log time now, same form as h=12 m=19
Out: h=12 m=57
